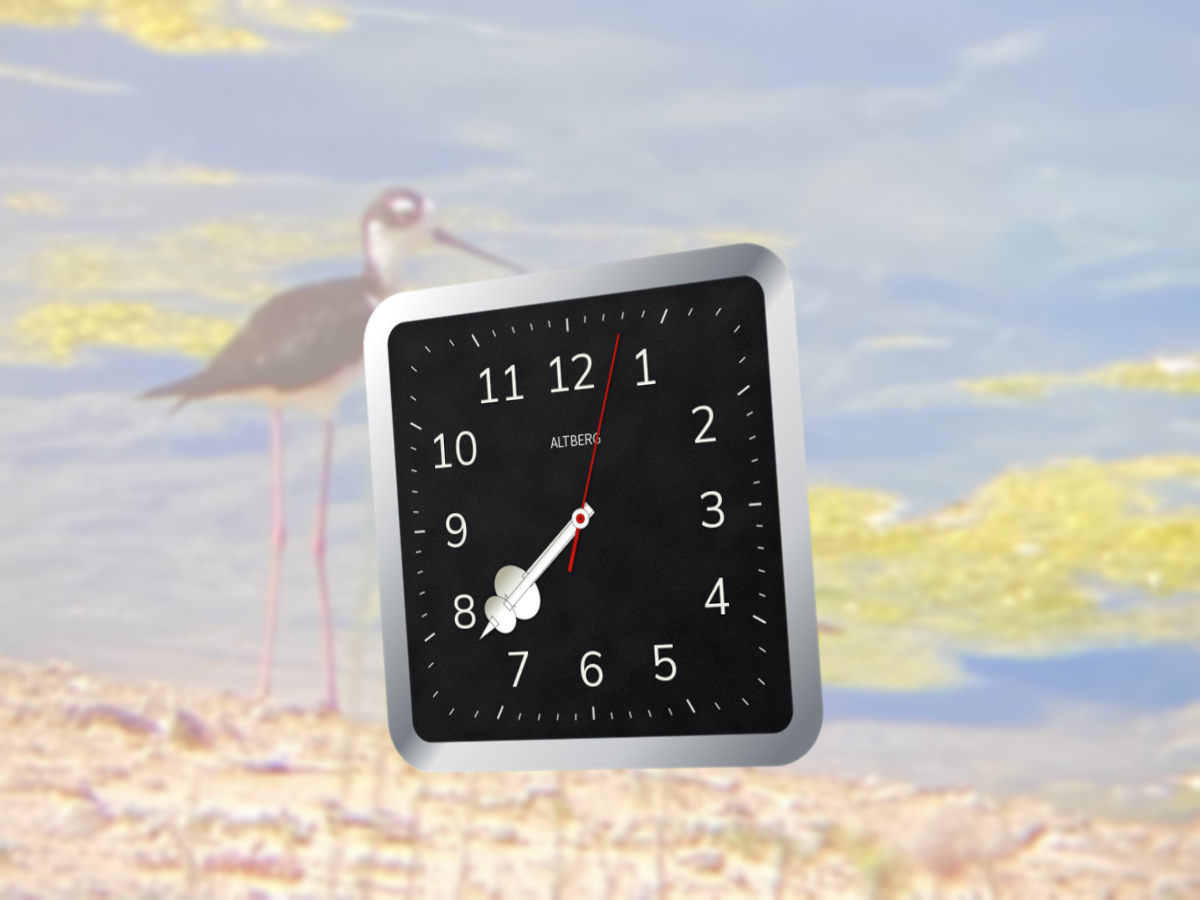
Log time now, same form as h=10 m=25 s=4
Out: h=7 m=38 s=3
